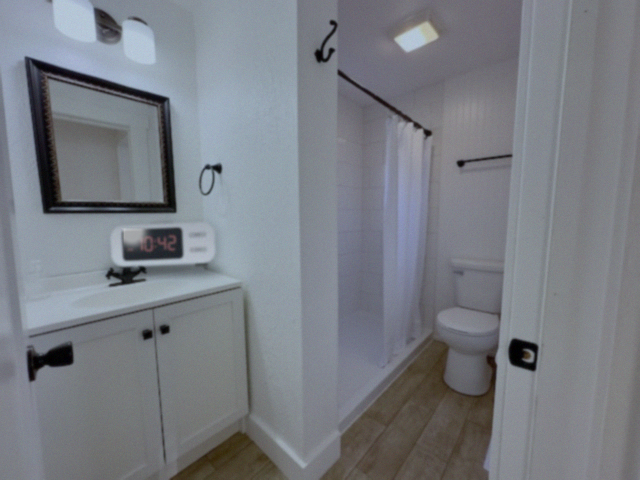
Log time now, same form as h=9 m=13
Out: h=10 m=42
